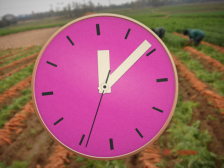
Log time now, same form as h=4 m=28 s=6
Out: h=12 m=8 s=34
